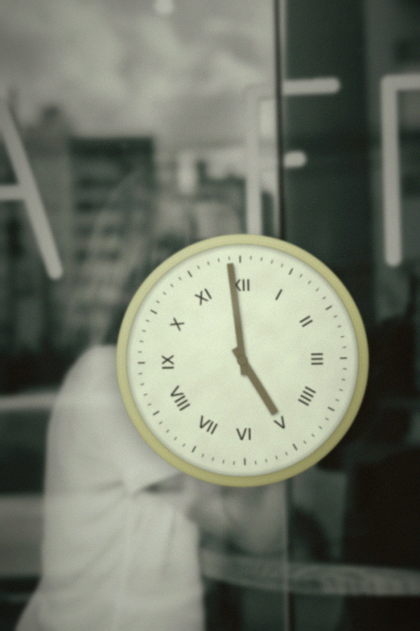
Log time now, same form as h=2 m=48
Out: h=4 m=59
